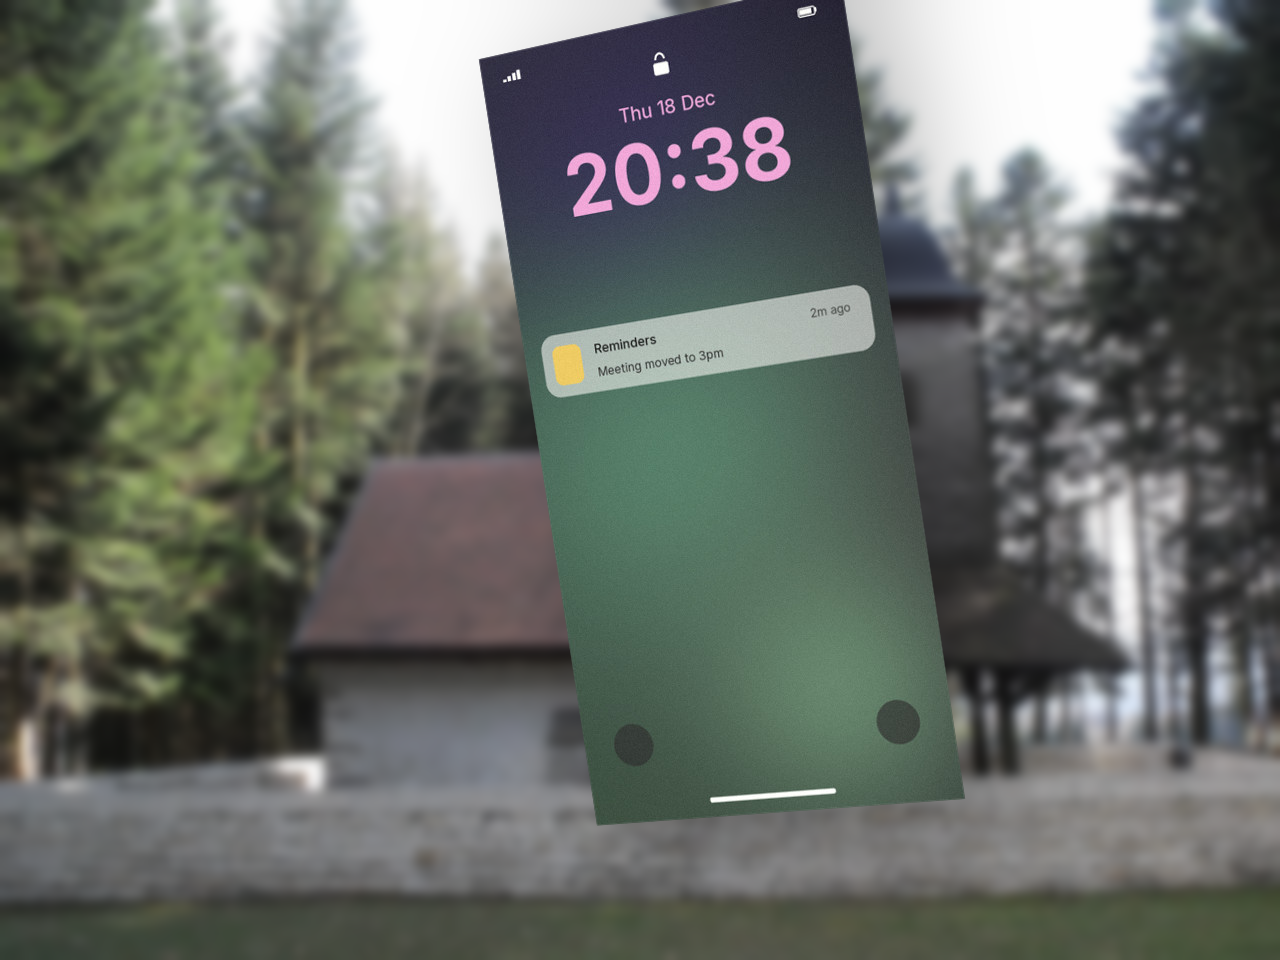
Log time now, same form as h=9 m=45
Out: h=20 m=38
